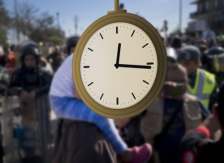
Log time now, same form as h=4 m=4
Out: h=12 m=16
